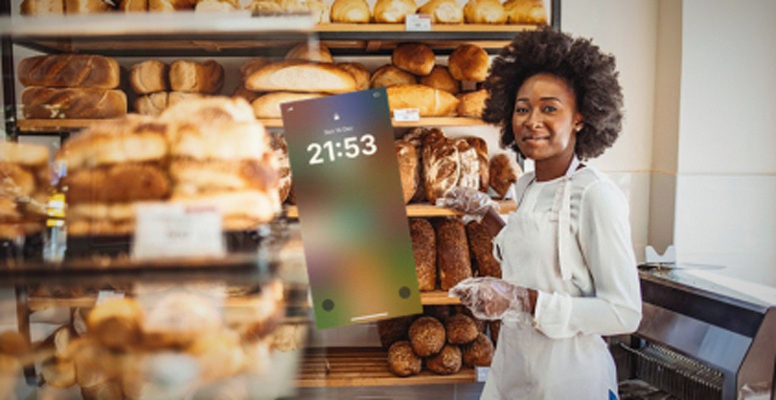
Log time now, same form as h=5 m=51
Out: h=21 m=53
